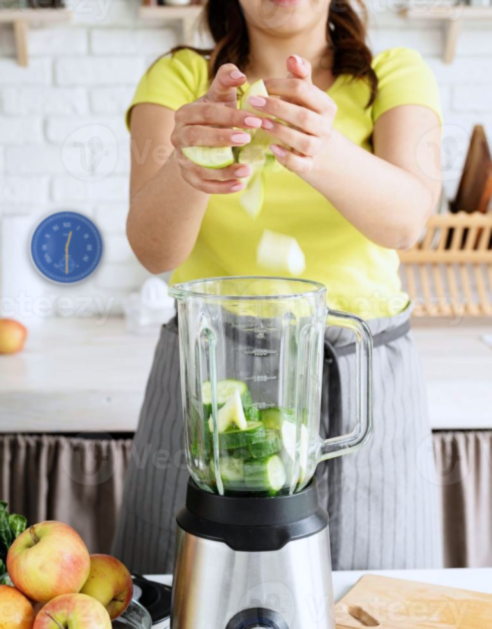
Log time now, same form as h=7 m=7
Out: h=12 m=30
